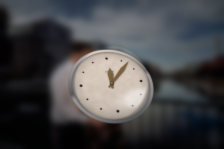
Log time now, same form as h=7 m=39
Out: h=12 m=7
